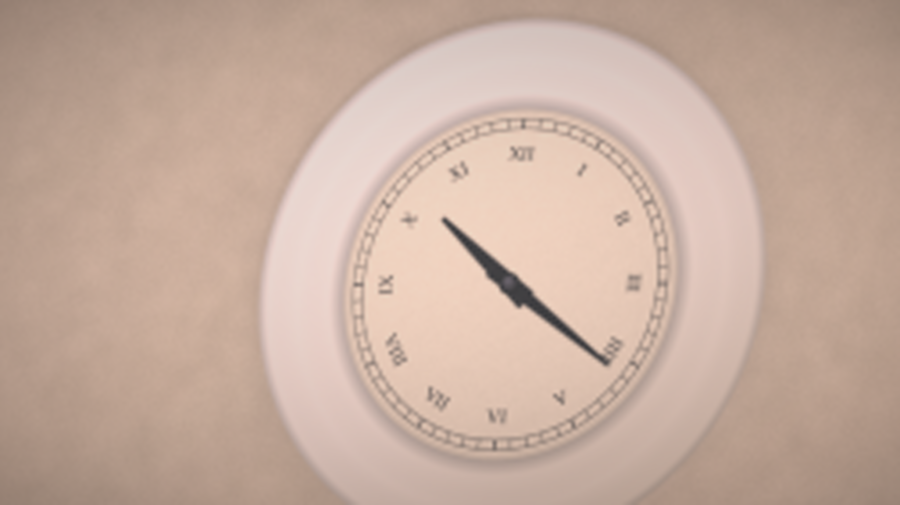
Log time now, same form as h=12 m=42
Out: h=10 m=21
